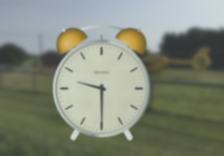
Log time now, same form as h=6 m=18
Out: h=9 m=30
